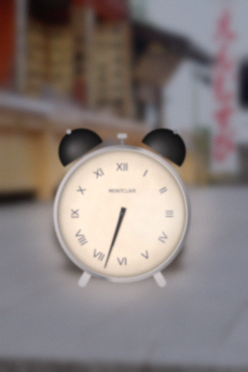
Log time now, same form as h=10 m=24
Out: h=6 m=33
